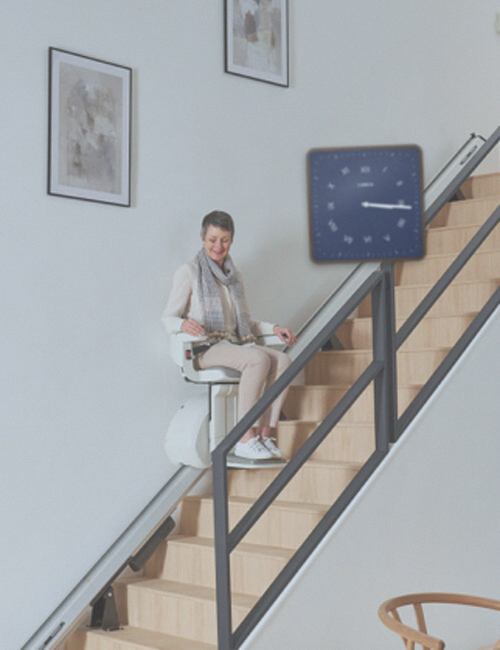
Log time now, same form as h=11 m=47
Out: h=3 m=16
